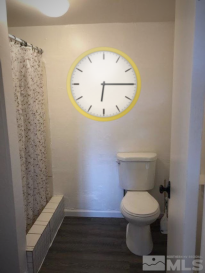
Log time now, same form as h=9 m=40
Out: h=6 m=15
